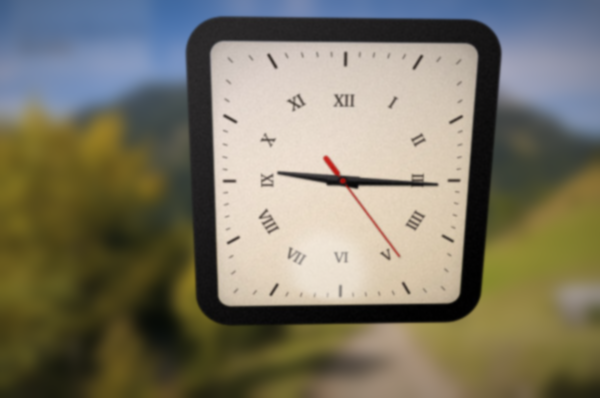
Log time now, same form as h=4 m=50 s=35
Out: h=9 m=15 s=24
